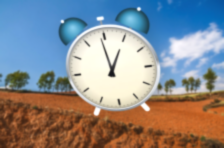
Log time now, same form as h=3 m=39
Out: h=12 m=59
